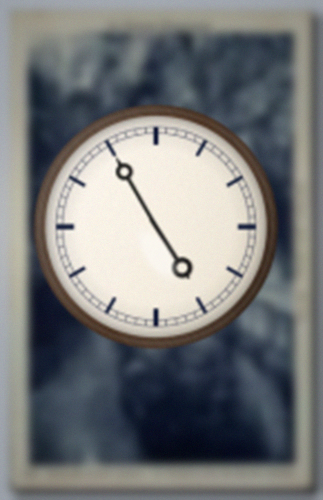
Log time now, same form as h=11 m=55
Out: h=4 m=55
